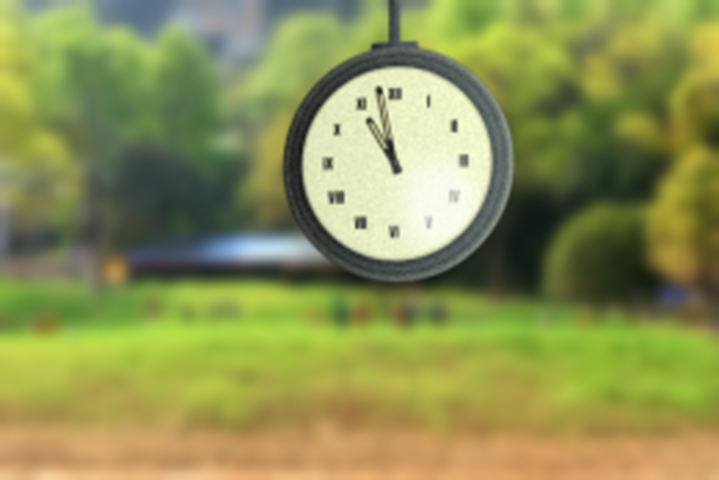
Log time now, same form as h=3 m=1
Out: h=10 m=58
